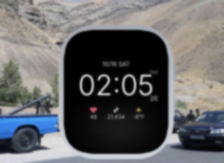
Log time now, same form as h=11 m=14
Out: h=2 m=5
